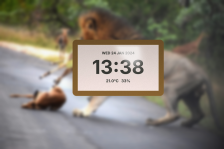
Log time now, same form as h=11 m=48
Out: h=13 m=38
